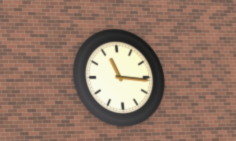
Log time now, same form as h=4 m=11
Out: h=11 m=16
